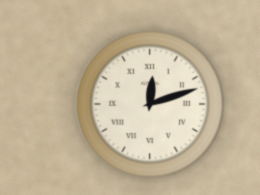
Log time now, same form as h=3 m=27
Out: h=12 m=12
